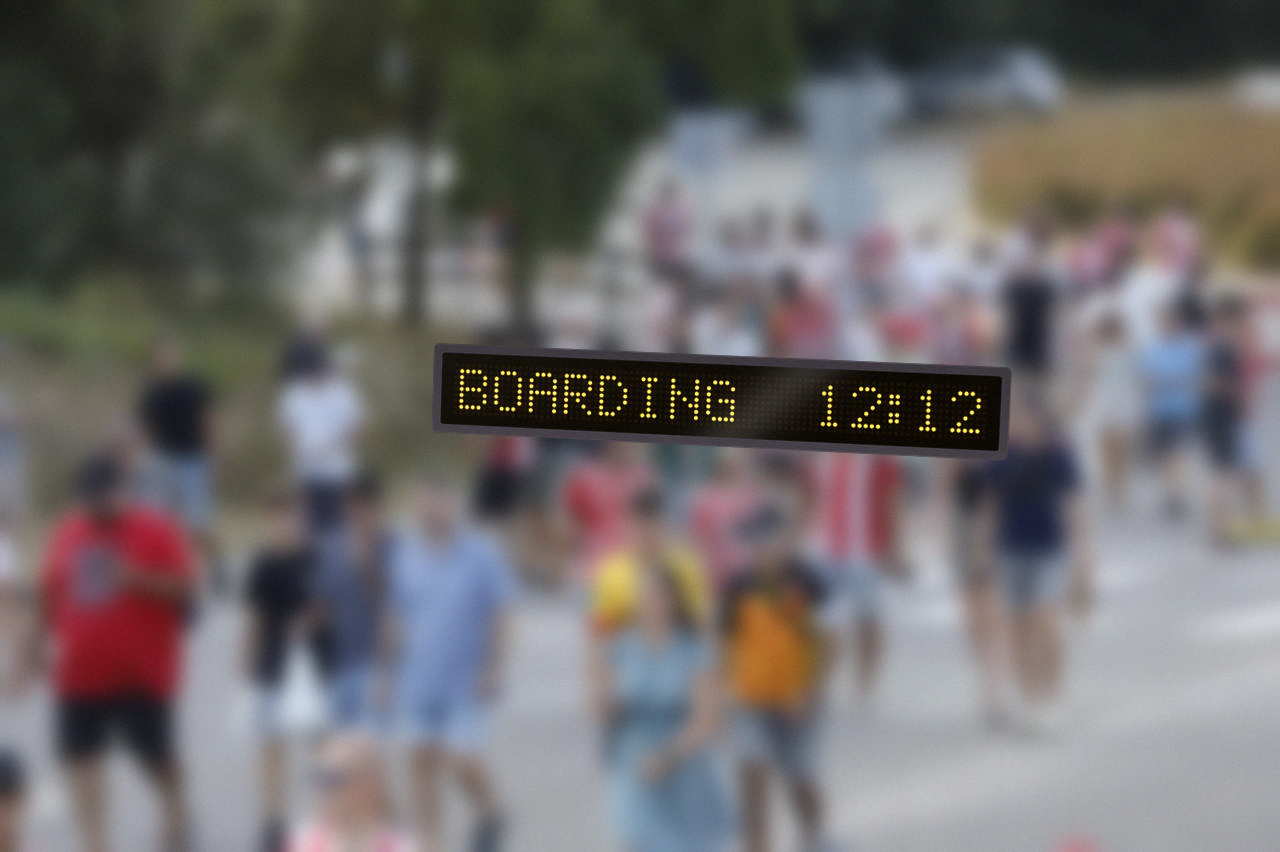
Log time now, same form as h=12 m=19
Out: h=12 m=12
